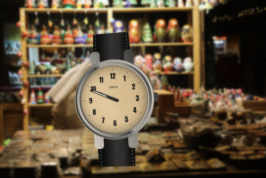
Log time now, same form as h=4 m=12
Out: h=9 m=49
